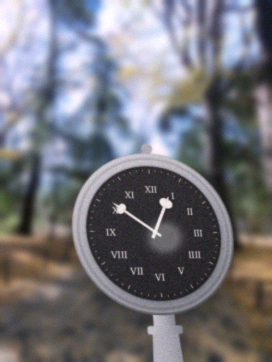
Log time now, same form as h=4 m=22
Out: h=12 m=51
